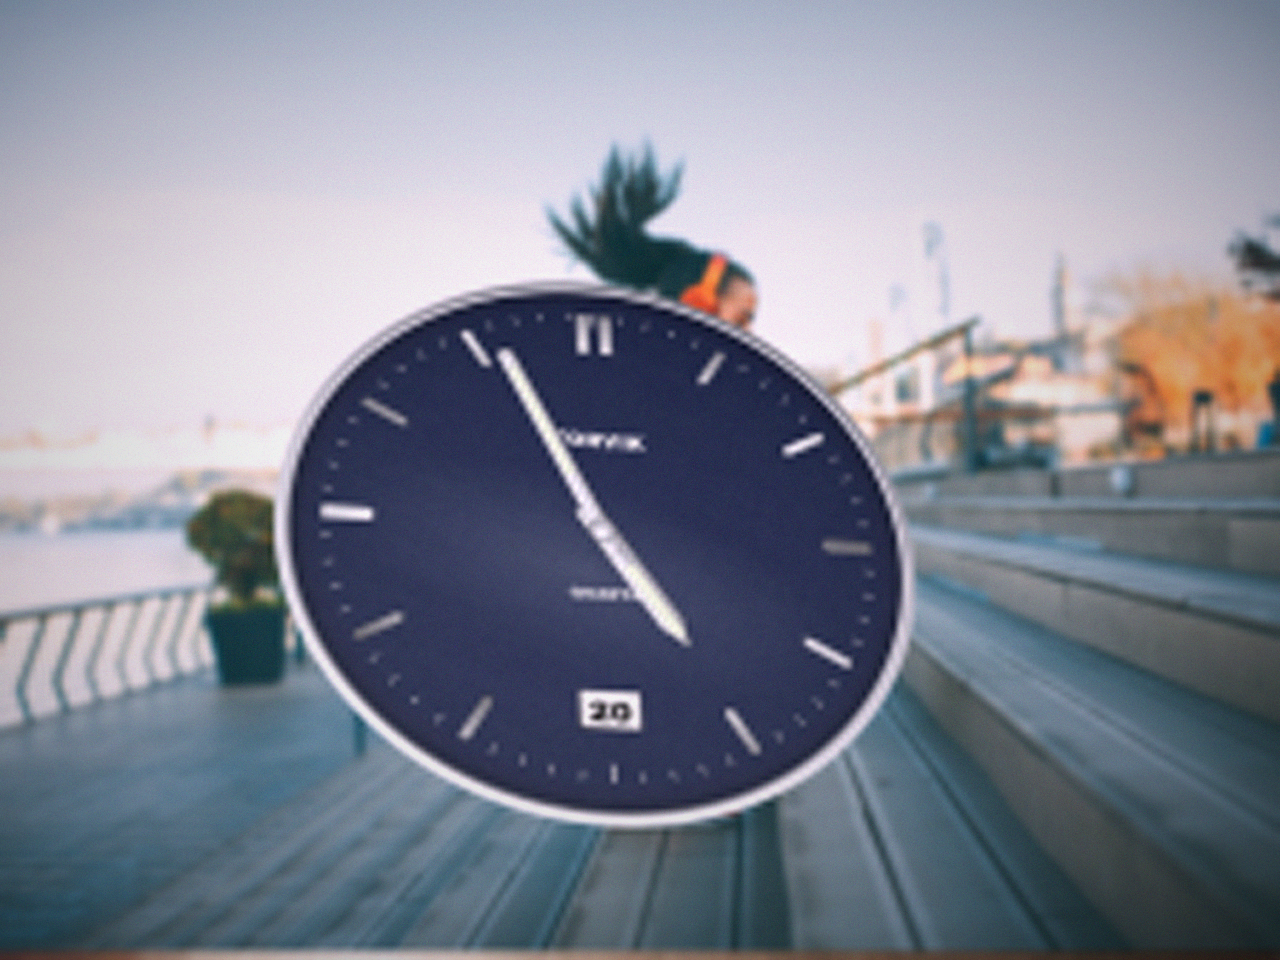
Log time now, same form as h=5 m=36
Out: h=4 m=56
